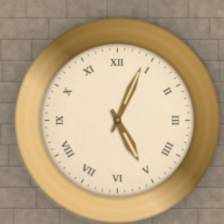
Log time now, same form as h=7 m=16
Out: h=5 m=4
